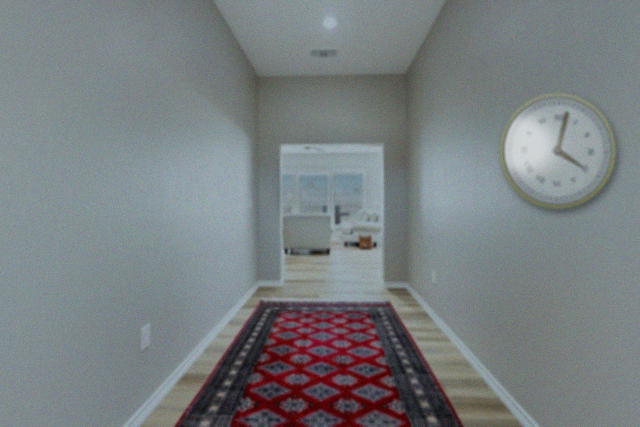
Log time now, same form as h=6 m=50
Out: h=4 m=2
